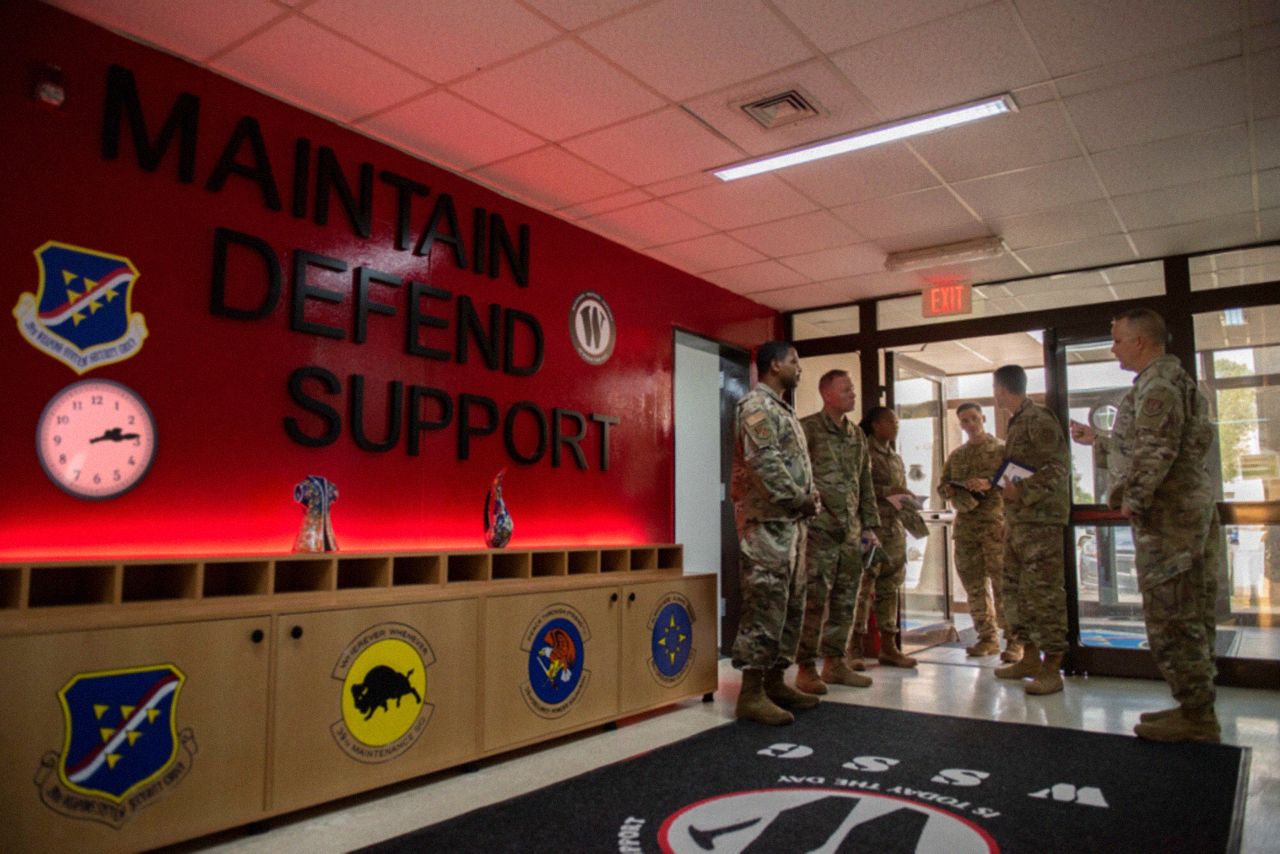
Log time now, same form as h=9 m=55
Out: h=2 m=14
